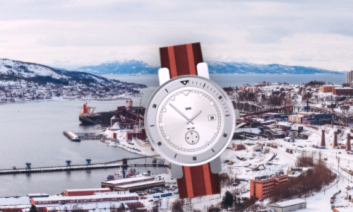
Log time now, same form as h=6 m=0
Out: h=1 m=53
